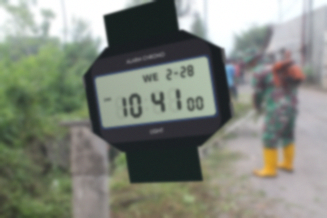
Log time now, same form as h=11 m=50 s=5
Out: h=10 m=41 s=0
